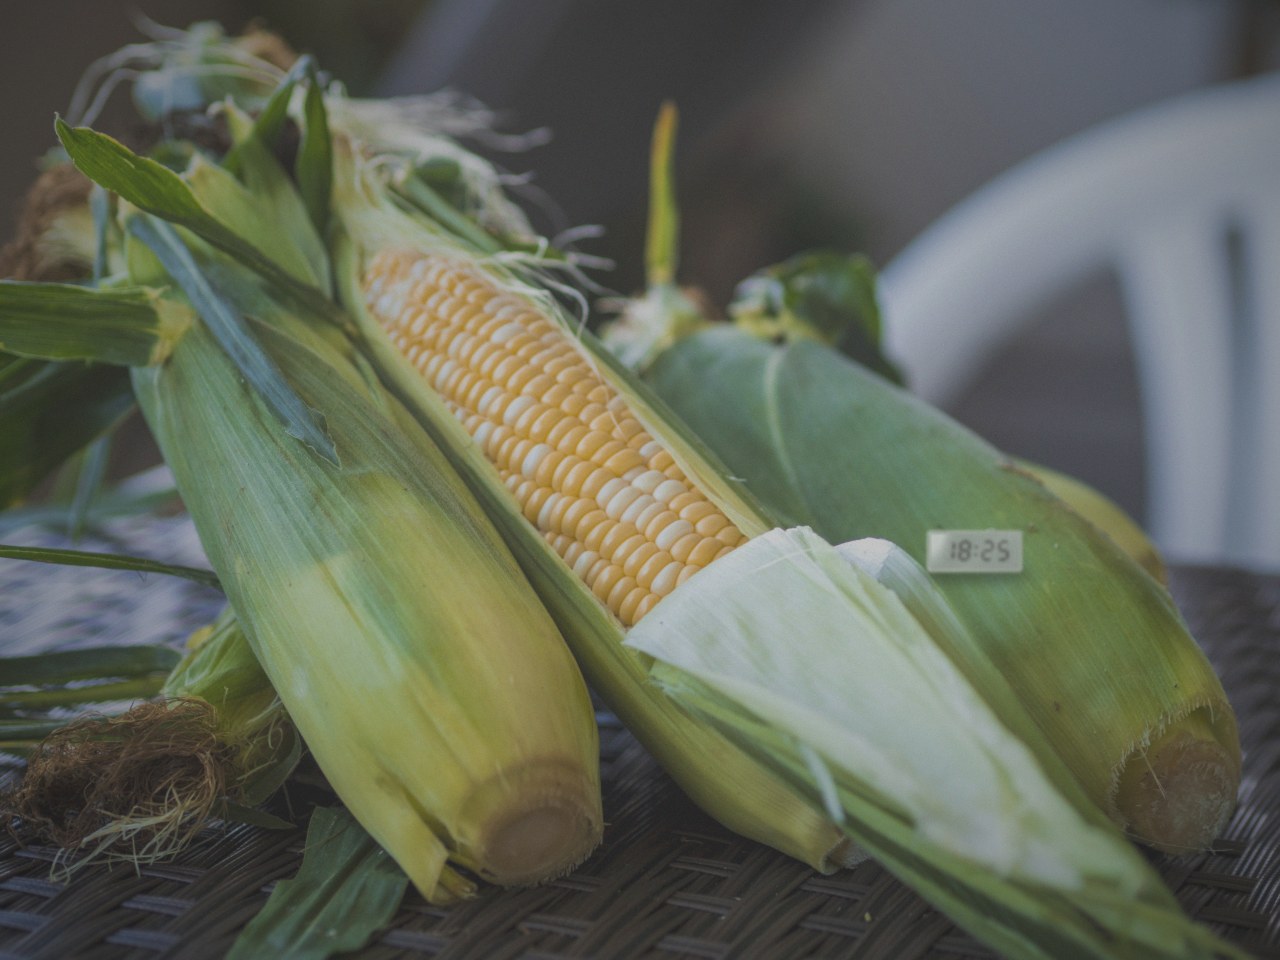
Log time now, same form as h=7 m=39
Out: h=18 m=25
